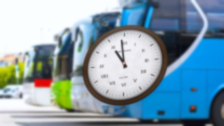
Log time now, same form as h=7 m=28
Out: h=10 m=59
